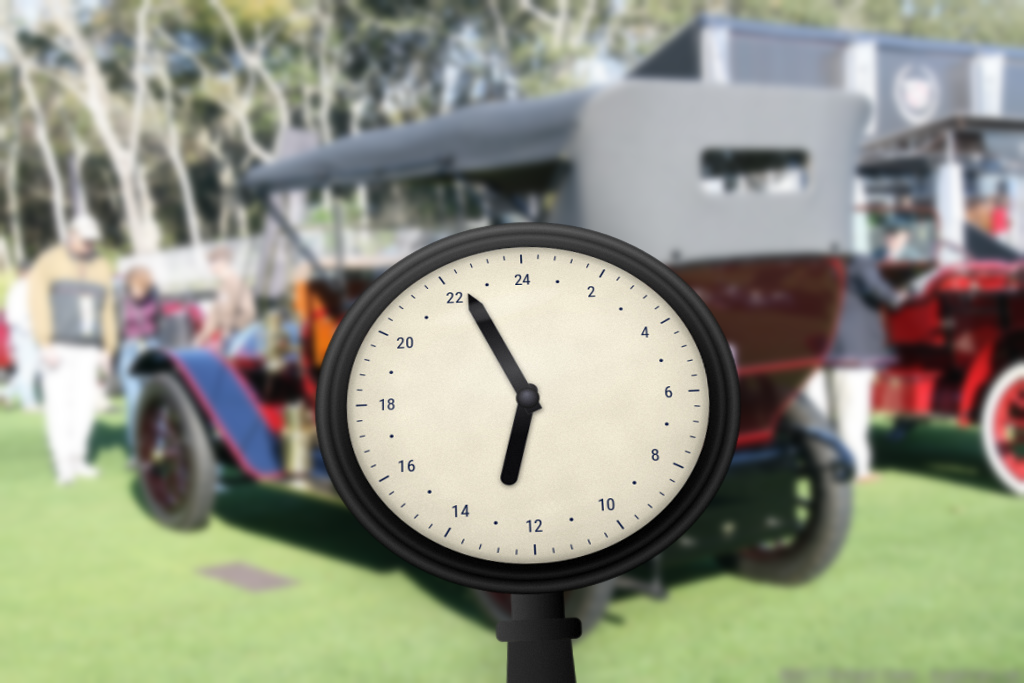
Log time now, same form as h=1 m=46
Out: h=12 m=56
